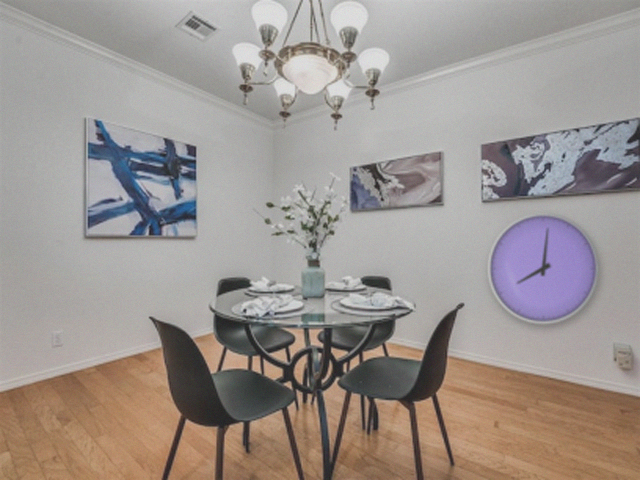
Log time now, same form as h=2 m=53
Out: h=8 m=1
